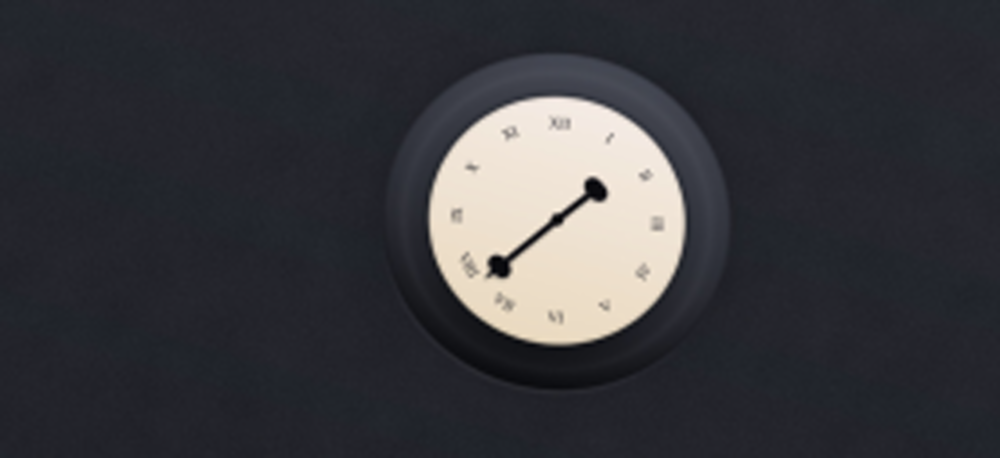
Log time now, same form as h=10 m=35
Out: h=1 m=38
